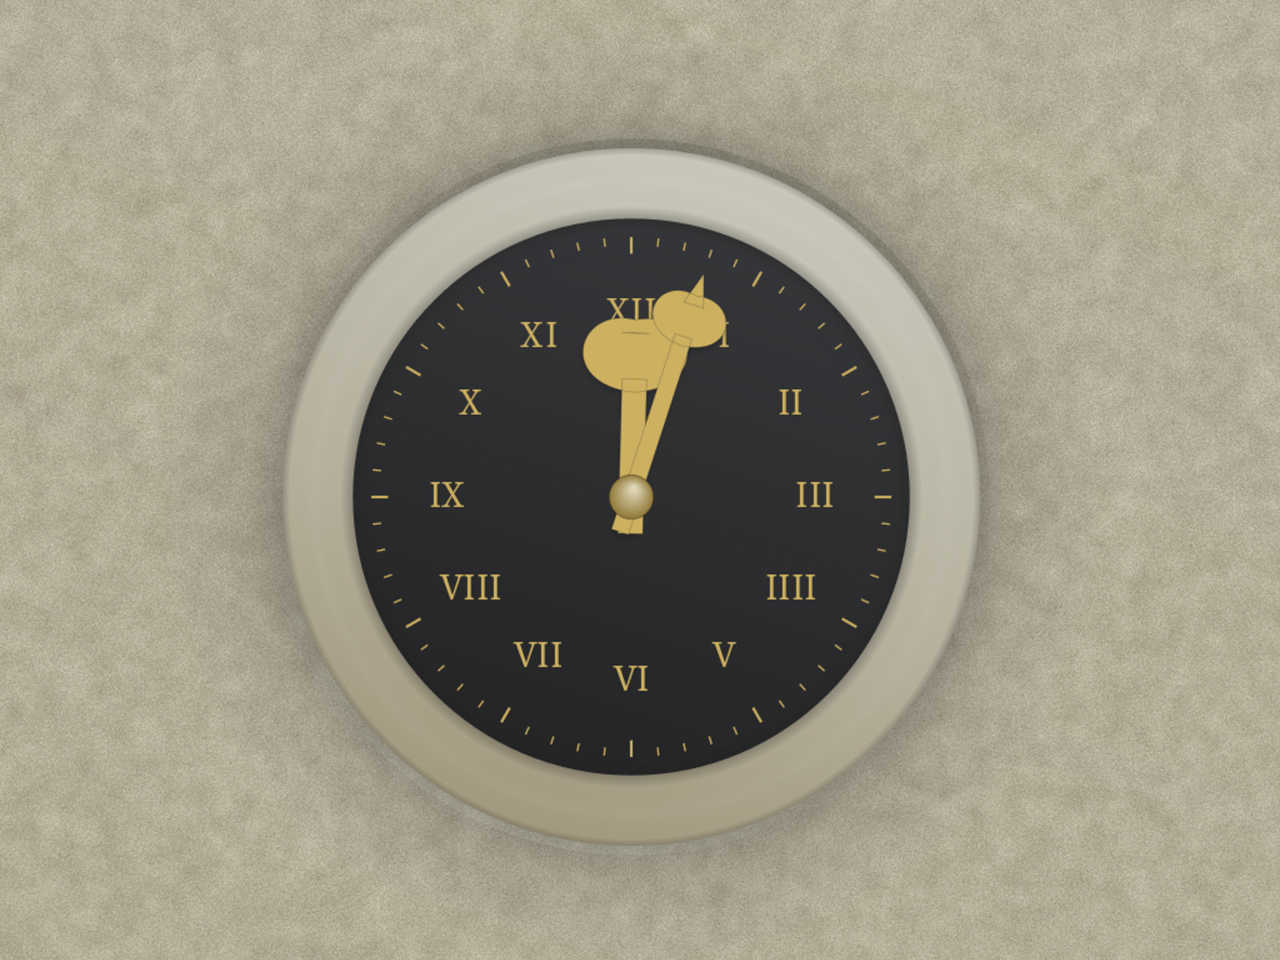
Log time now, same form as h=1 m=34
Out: h=12 m=3
